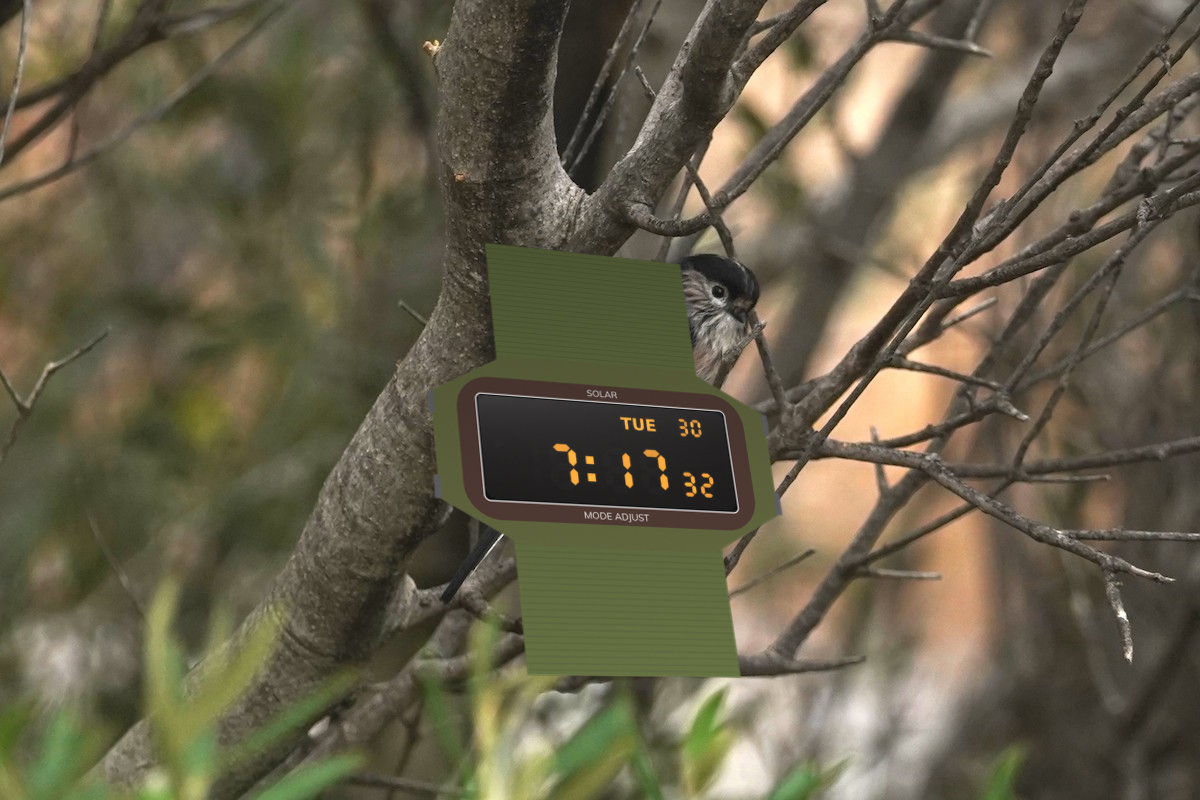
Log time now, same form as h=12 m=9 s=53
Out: h=7 m=17 s=32
